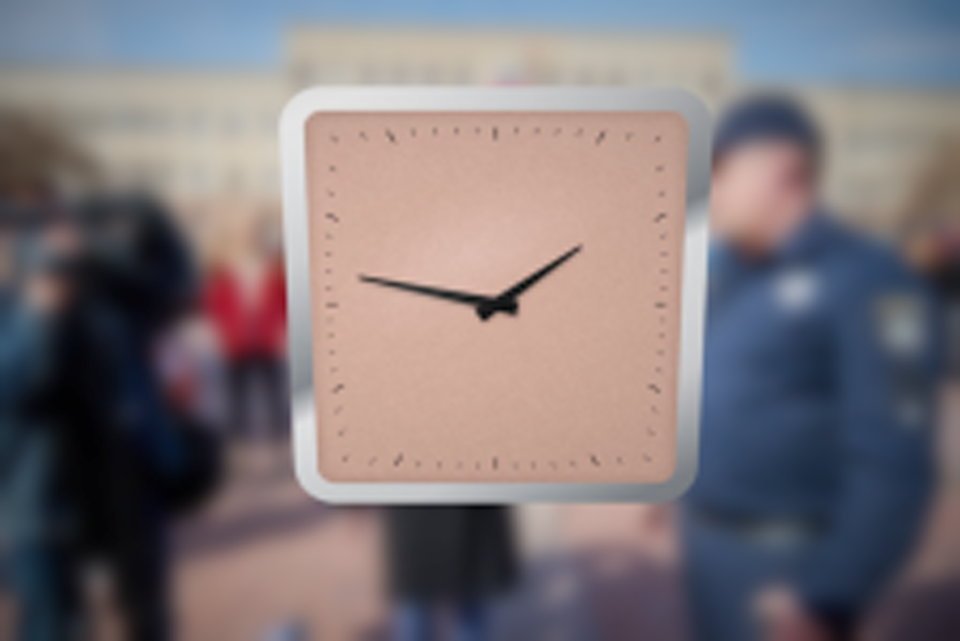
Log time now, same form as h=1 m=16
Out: h=1 m=47
